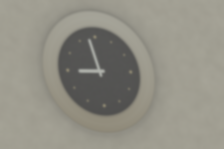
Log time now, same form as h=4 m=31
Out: h=8 m=58
